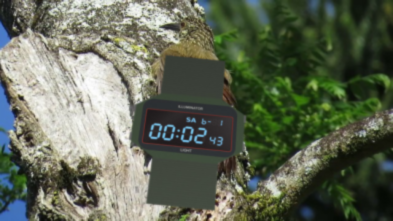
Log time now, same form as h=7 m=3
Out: h=0 m=2
